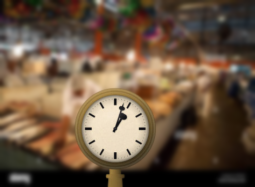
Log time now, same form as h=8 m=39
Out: h=1 m=3
